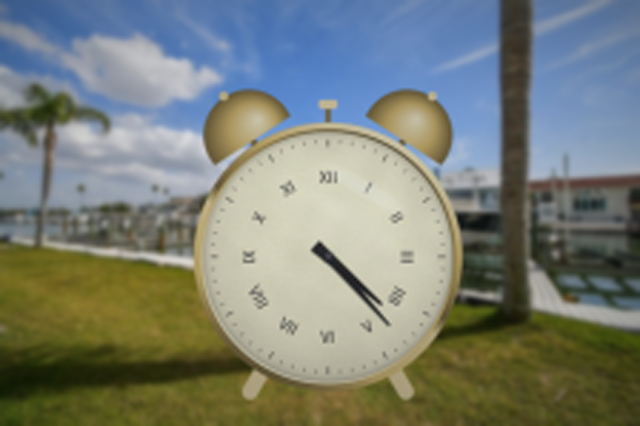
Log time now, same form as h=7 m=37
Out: h=4 m=23
